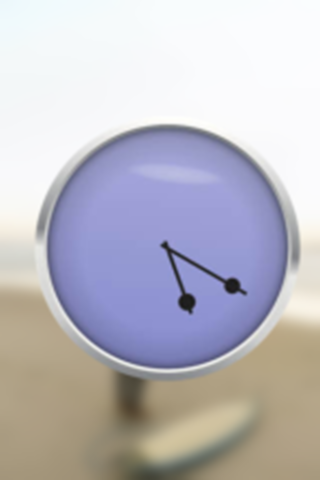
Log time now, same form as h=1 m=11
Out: h=5 m=20
